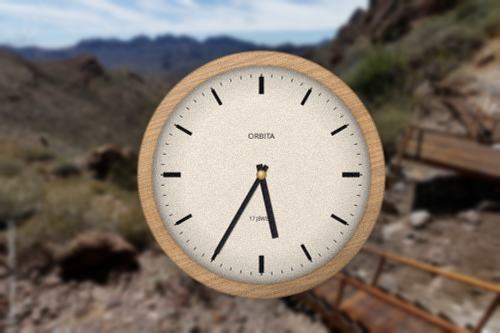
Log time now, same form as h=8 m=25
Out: h=5 m=35
